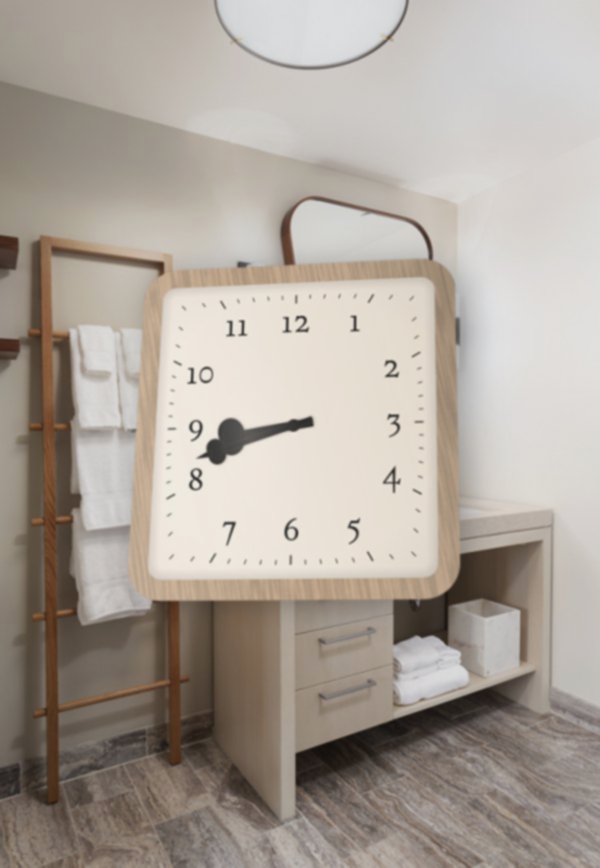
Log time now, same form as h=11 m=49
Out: h=8 m=42
